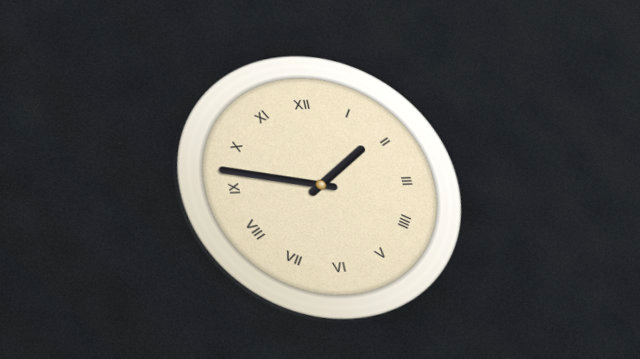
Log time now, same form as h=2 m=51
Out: h=1 m=47
